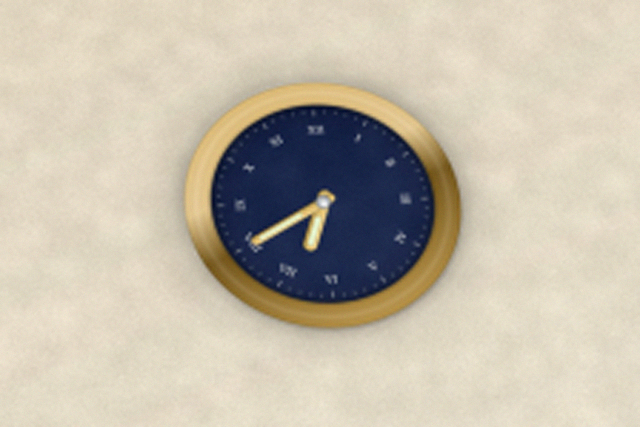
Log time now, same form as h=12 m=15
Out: h=6 m=40
